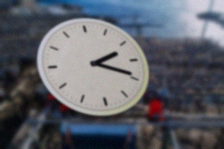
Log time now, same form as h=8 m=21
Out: h=2 m=19
